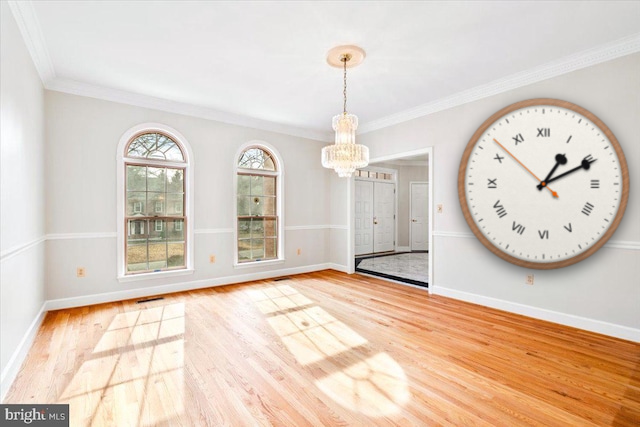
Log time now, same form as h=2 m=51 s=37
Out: h=1 m=10 s=52
